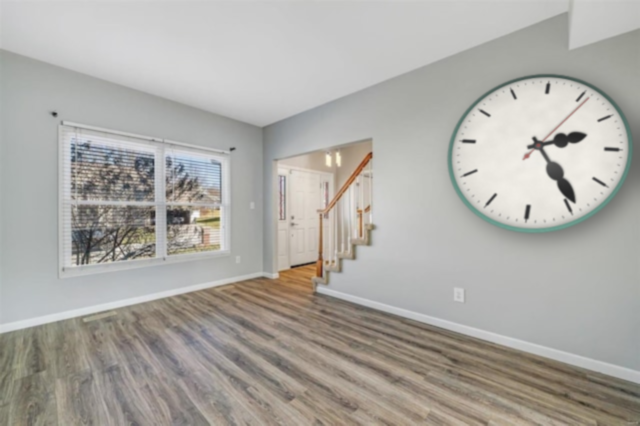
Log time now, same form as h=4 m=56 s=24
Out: h=2 m=24 s=6
